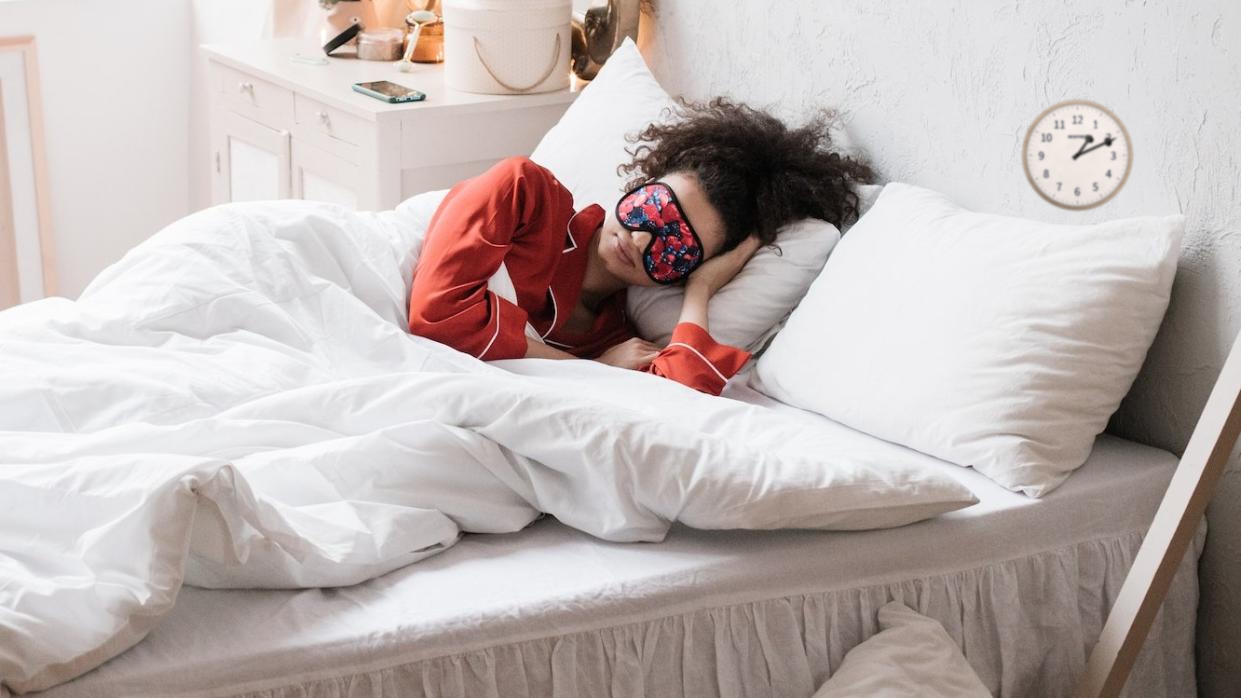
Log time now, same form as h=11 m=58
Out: h=1 m=11
